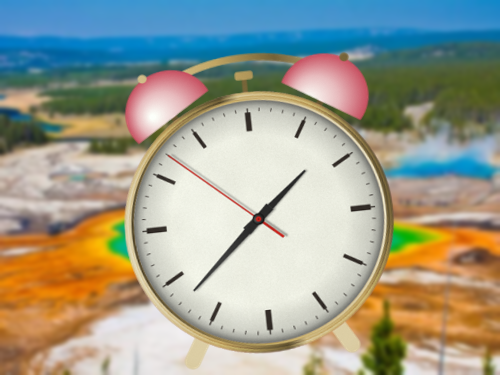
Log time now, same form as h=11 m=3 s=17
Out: h=1 m=37 s=52
